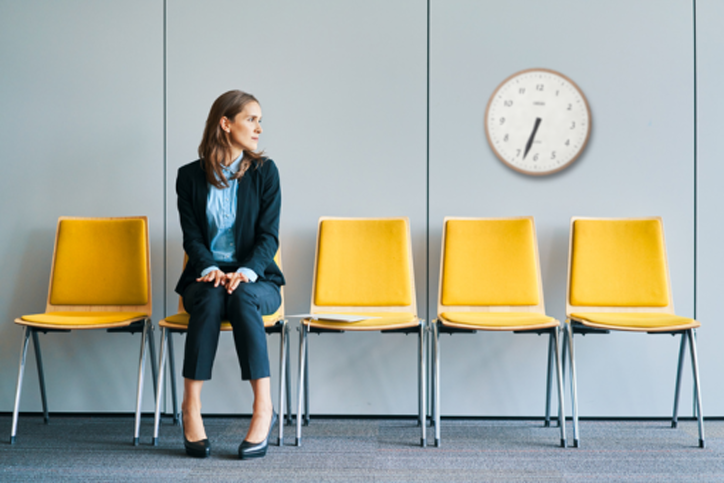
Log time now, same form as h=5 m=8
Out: h=6 m=33
